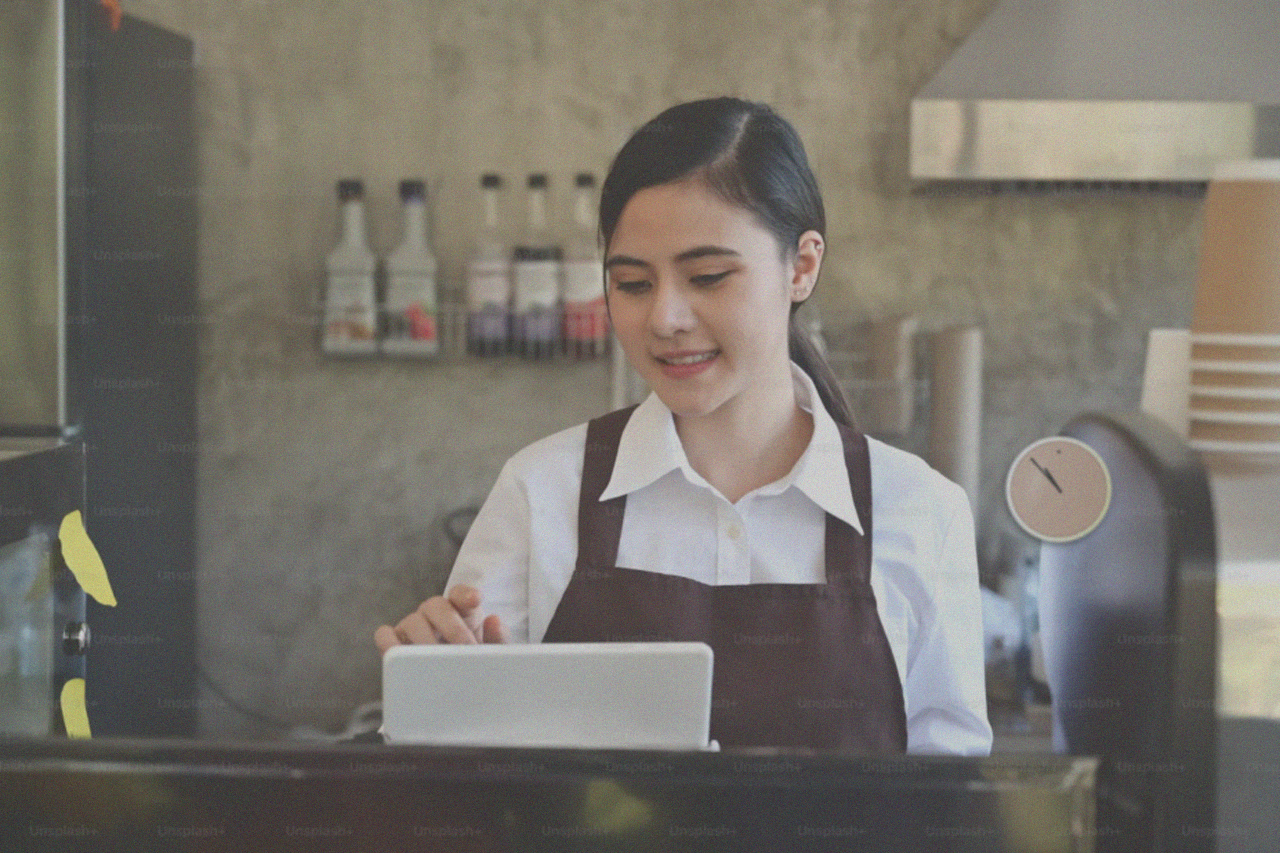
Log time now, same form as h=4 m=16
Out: h=10 m=53
